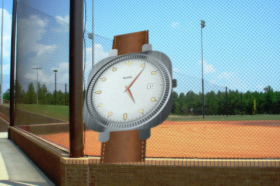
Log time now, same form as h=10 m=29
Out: h=5 m=6
